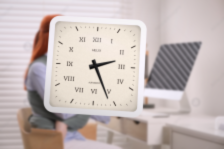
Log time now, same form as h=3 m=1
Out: h=2 m=26
